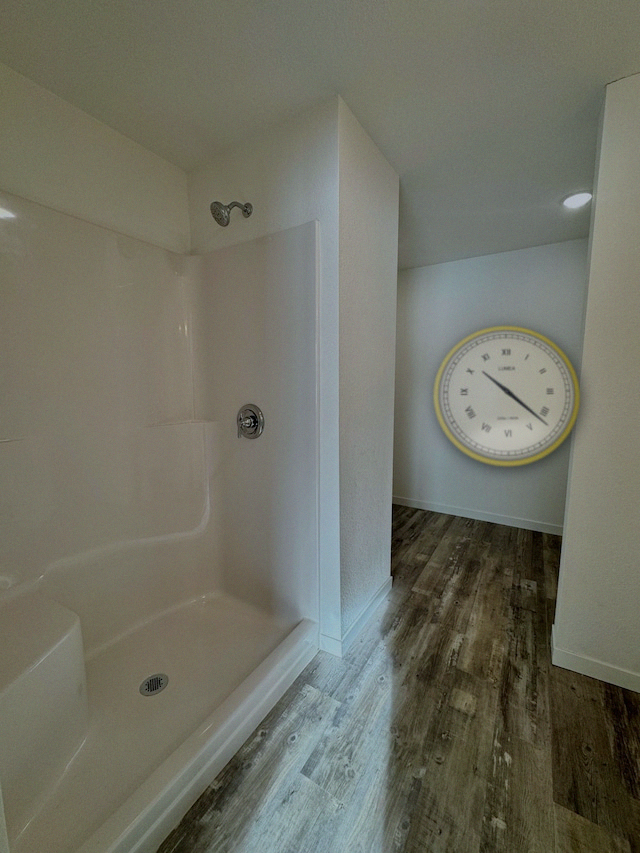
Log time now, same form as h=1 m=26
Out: h=10 m=22
